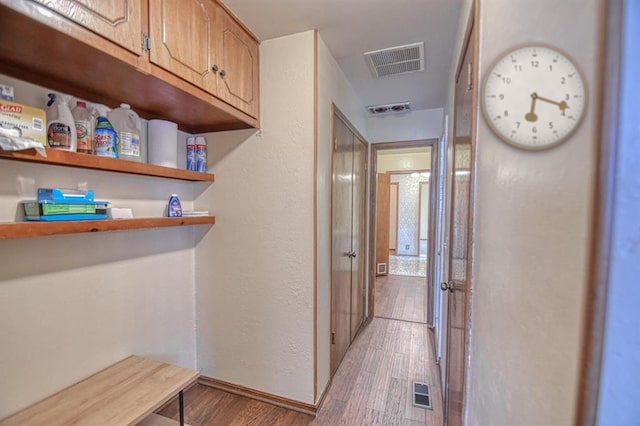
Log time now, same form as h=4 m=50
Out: h=6 m=18
